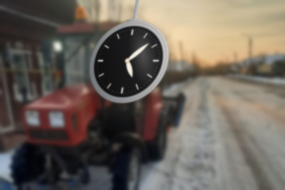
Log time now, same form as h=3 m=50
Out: h=5 m=8
